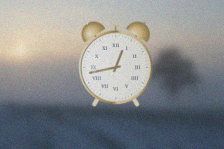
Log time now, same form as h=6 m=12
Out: h=12 m=43
